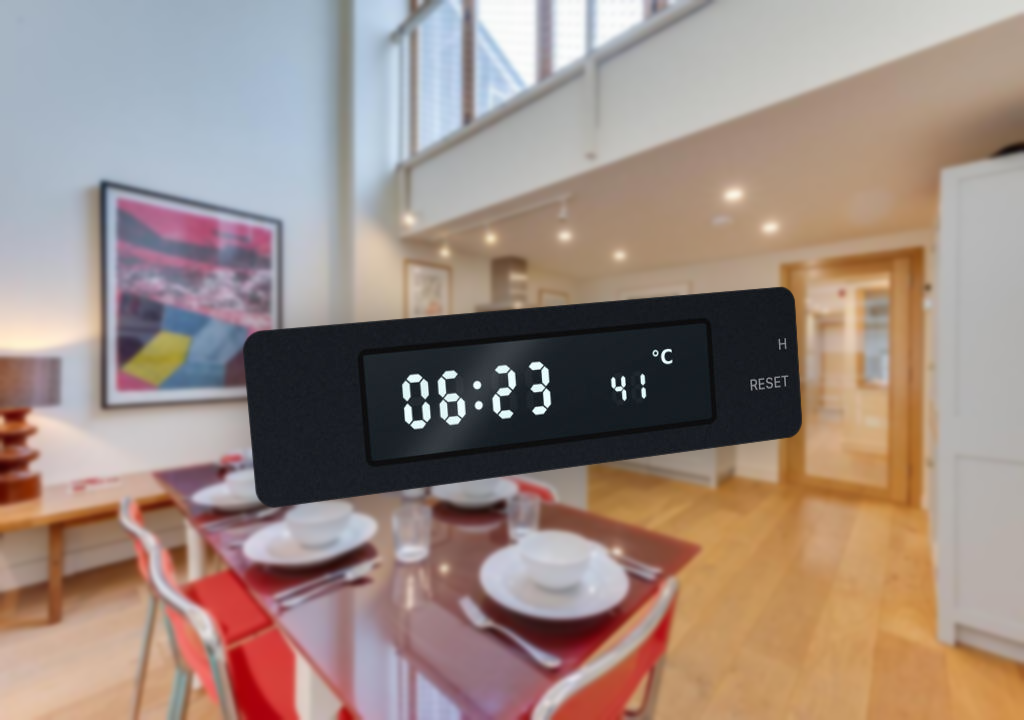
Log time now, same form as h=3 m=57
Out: h=6 m=23
